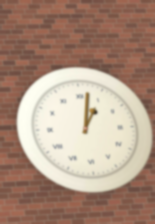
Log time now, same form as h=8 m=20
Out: h=1 m=2
